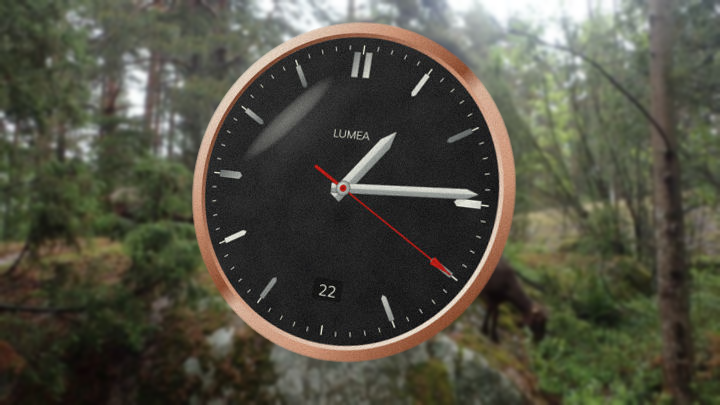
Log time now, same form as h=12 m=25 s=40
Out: h=1 m=14 s=20
